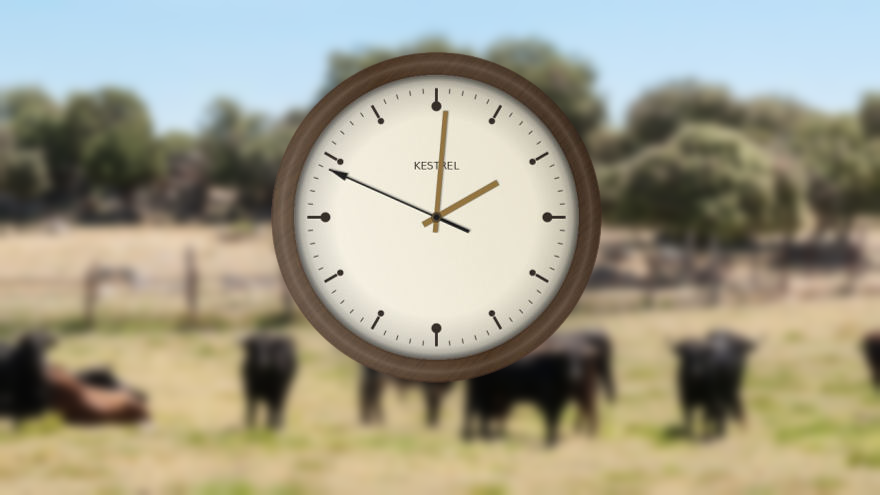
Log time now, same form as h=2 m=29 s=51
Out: h=2 m=0 s=49
